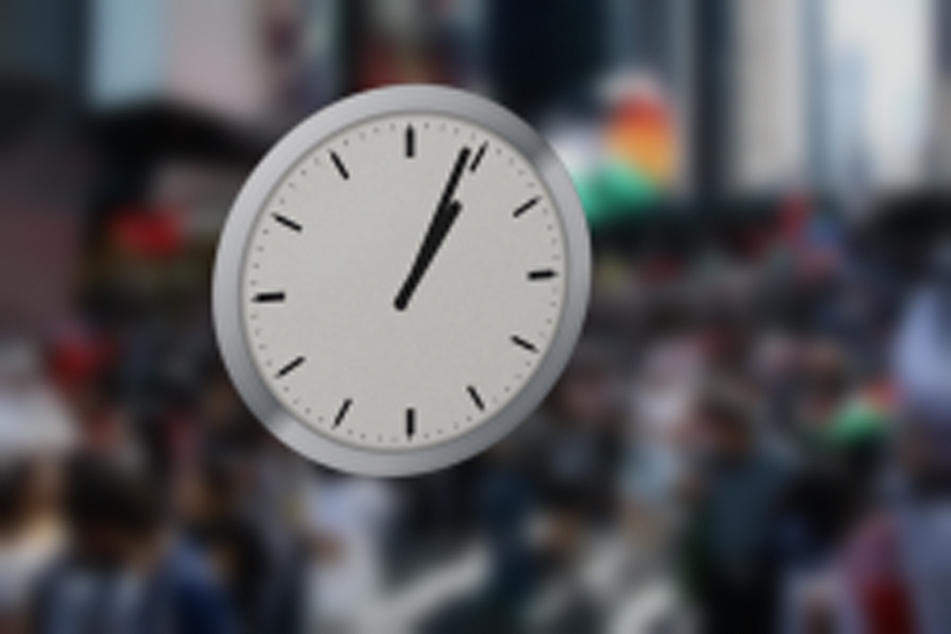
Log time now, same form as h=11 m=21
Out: h=1 m=4
